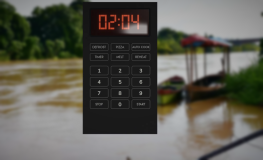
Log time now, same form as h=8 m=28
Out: h=2 m=4
